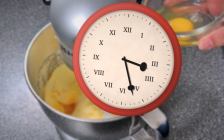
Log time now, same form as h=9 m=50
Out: h=3 m=27
